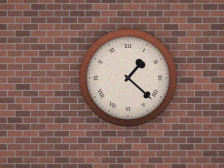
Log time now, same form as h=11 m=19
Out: h=1 m=22
